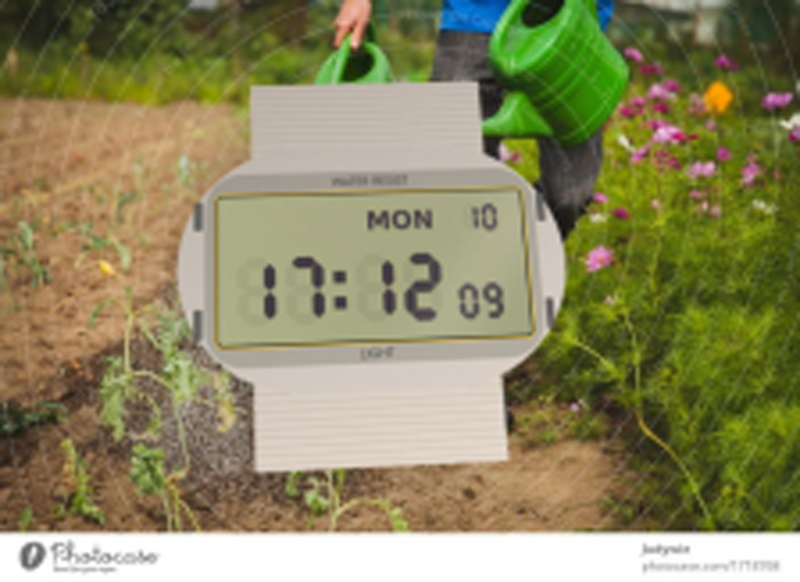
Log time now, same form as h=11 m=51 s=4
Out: h=17 m=12 s=9
